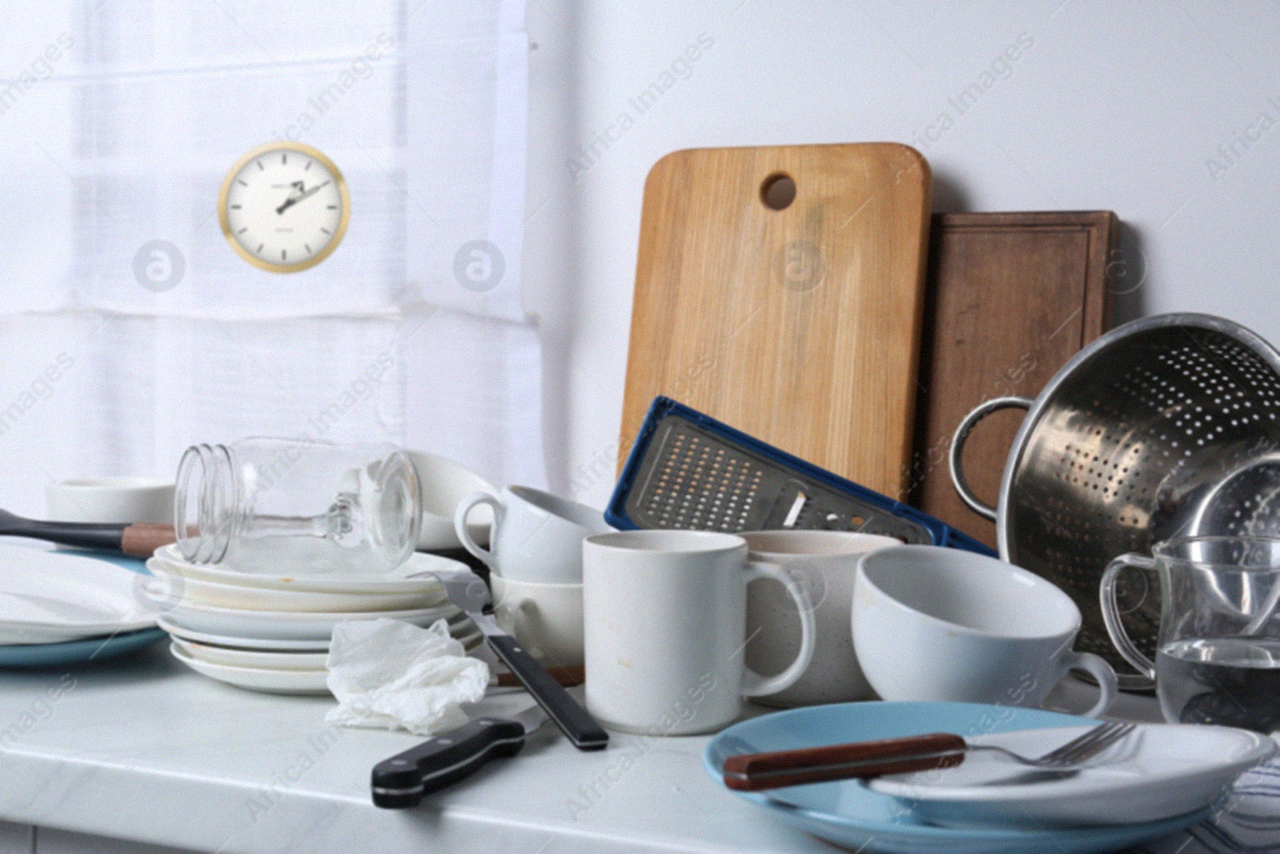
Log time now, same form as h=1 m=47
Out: h=1 m=10
